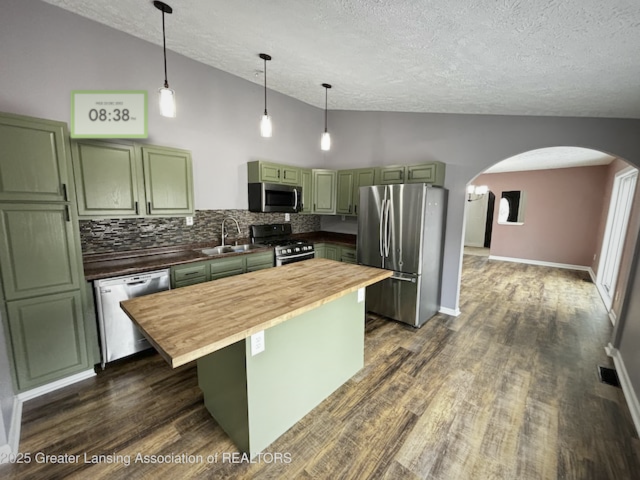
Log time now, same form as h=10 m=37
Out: h=8 m=38
